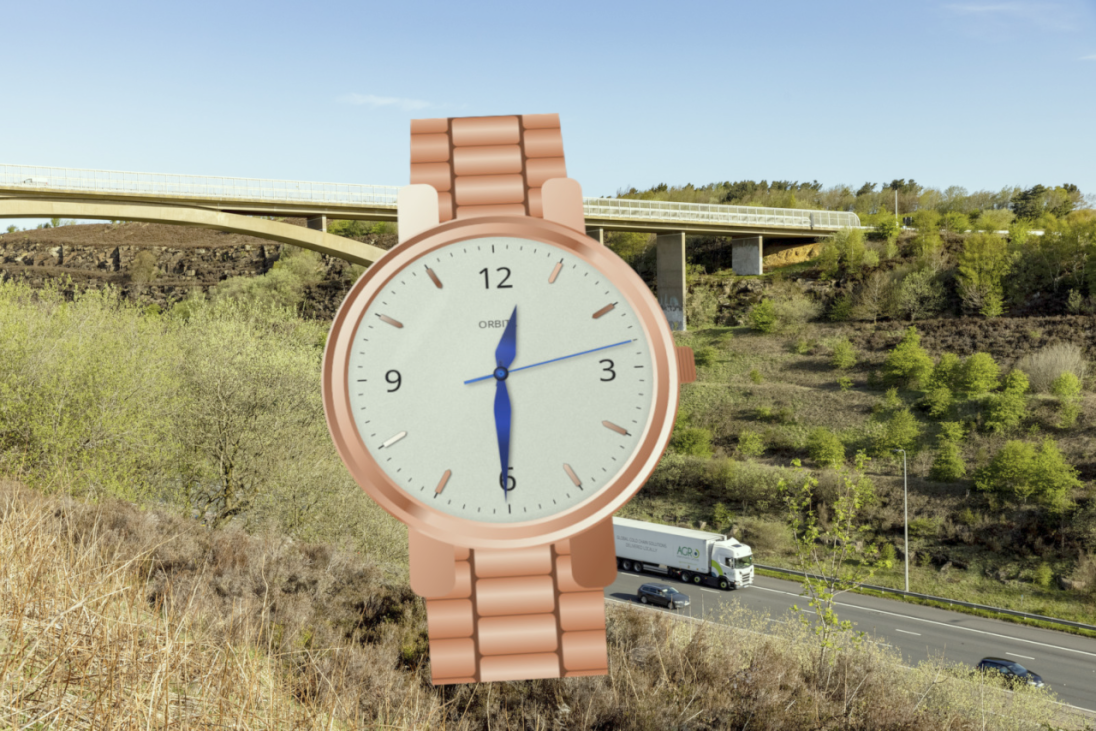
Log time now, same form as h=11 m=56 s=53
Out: h=12 m=30 s=13
